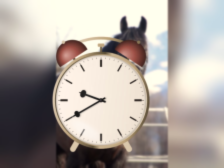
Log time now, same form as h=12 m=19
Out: h=9 m=40
